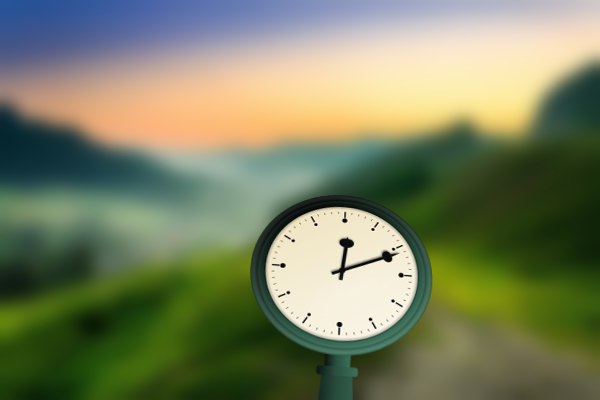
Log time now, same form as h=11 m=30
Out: h=12 m=11
